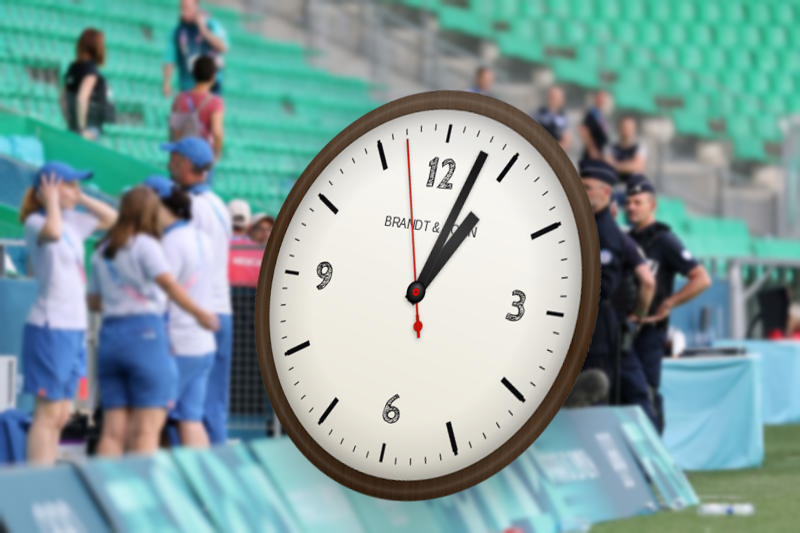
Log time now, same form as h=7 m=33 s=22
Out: h=1 m=2 s=57
